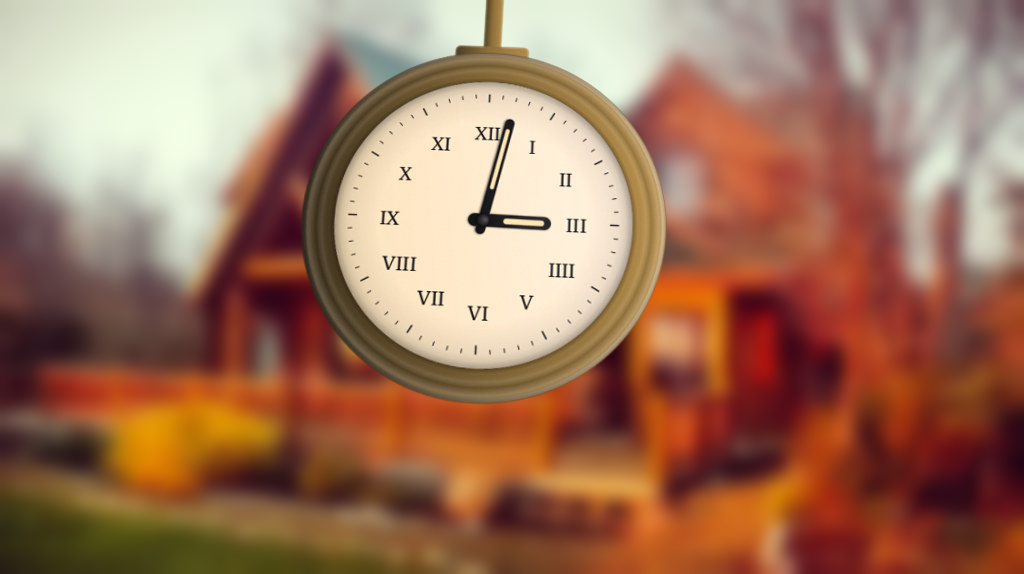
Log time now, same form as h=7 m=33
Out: h=3 m=2
